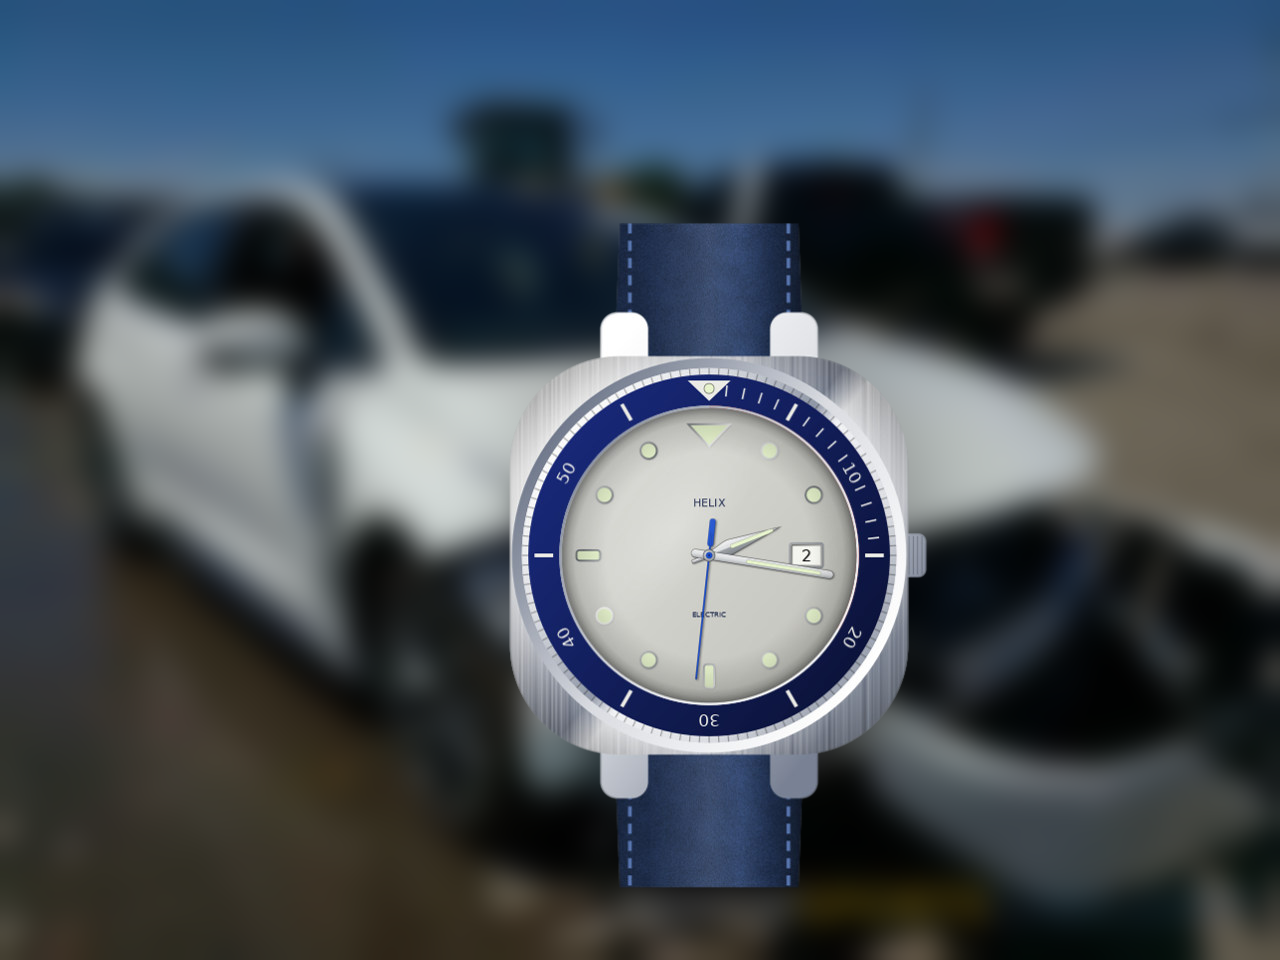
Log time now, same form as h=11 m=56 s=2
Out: h=2 m=16 s=31
